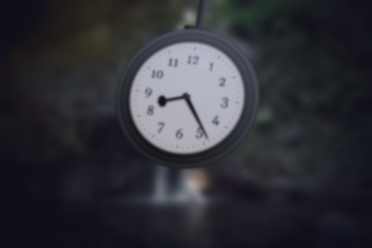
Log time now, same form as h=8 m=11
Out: h=8 m=24
